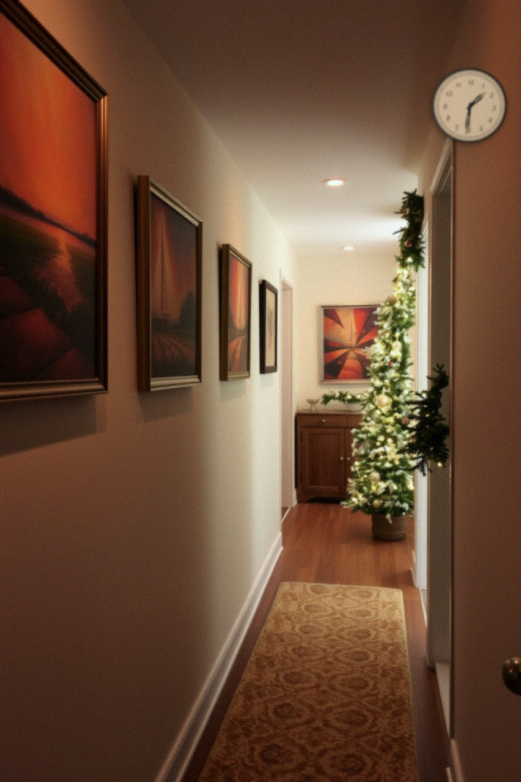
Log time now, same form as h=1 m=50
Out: h=1 m=31
